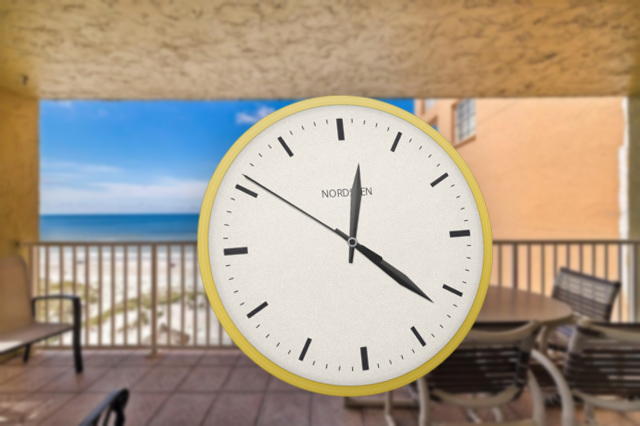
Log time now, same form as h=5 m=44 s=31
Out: h=12 m=21 s=51
